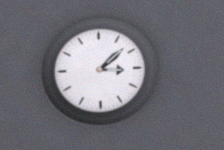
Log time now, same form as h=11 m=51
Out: h=3 m=8
